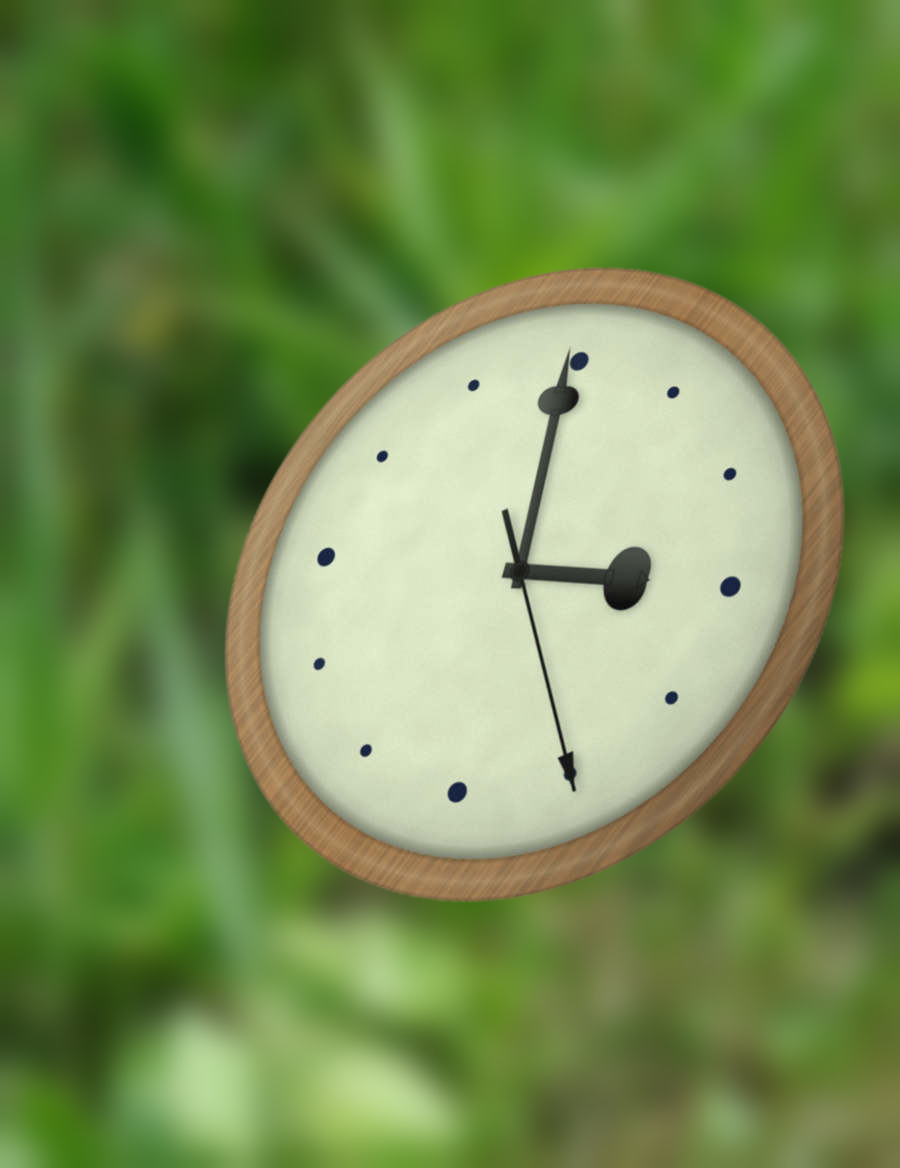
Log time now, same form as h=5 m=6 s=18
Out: h=2 m=59 s=25
